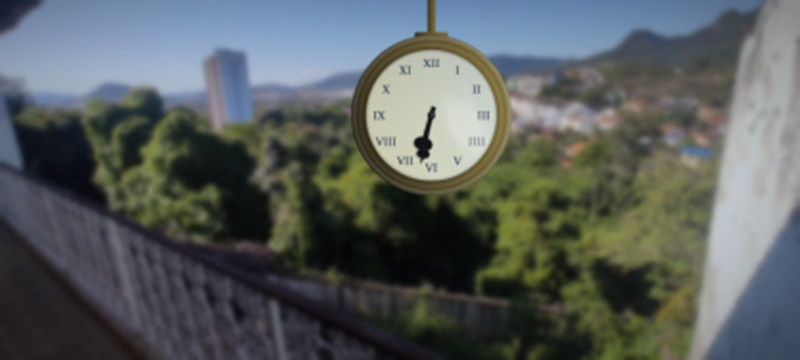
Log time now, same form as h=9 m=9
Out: h=6 m=32
